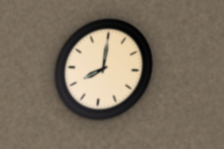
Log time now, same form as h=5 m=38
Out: h=8 m=0
